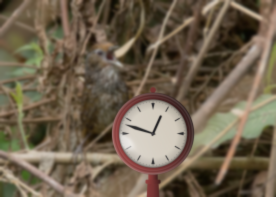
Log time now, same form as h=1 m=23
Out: h=12 m=48
